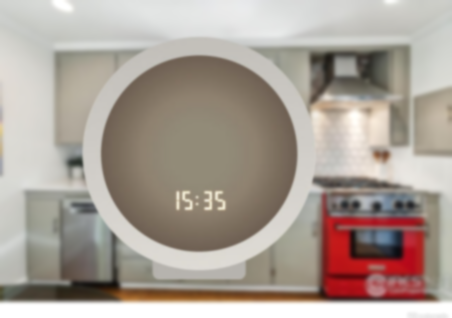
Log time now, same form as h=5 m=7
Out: h=15 m=35
